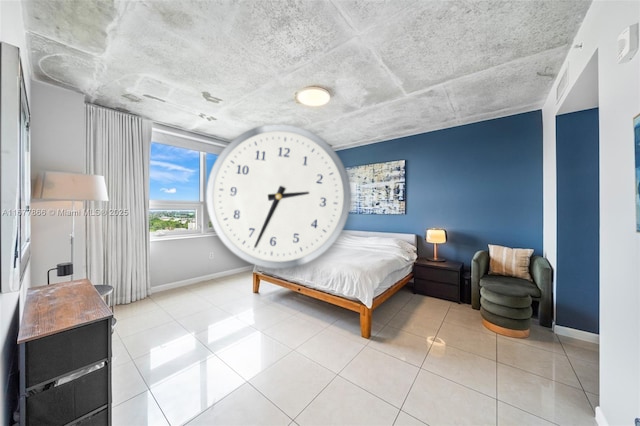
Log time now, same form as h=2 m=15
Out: h=2 m=33
